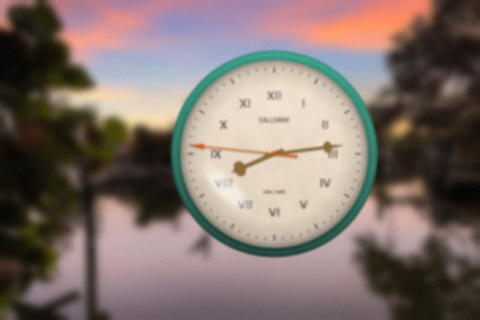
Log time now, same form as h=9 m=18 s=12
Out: h=8 m=13 s=46
